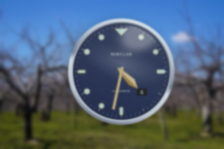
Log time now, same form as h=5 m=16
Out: h=4 m=32
